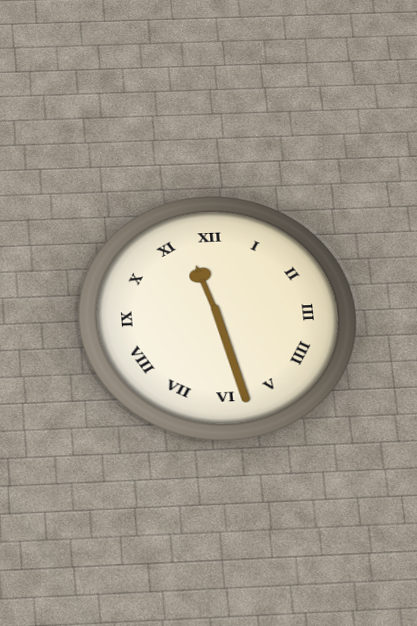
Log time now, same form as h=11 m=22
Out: h=11 m=28
